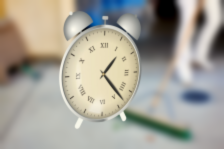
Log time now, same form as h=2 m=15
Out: h=1 m=23
